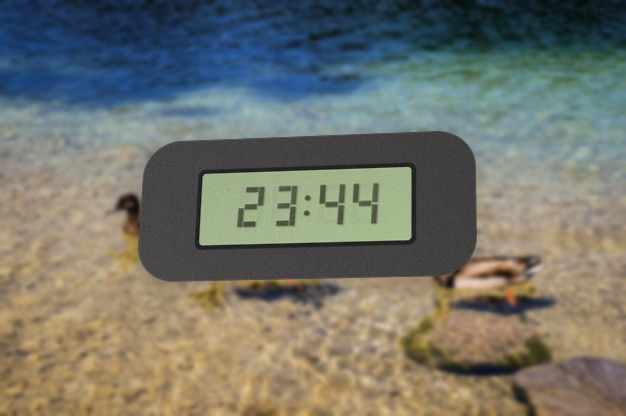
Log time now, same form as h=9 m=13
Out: h=23 m=44
